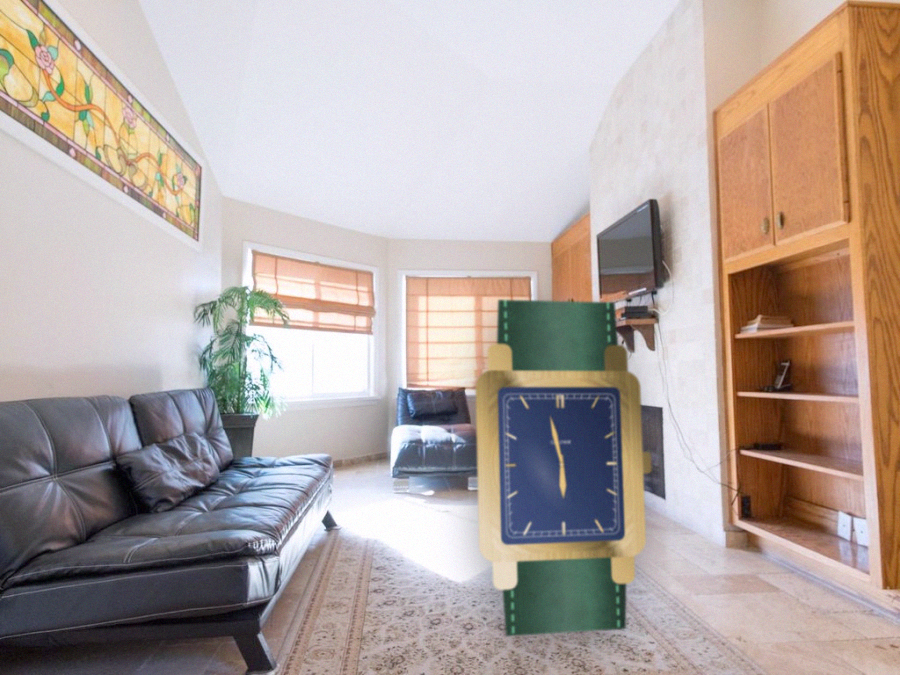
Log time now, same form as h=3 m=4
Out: h=5 m=58
